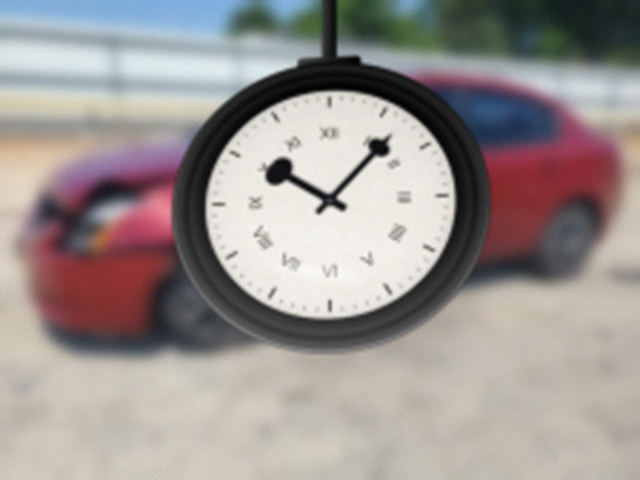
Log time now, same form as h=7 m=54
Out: h=10 m=7
